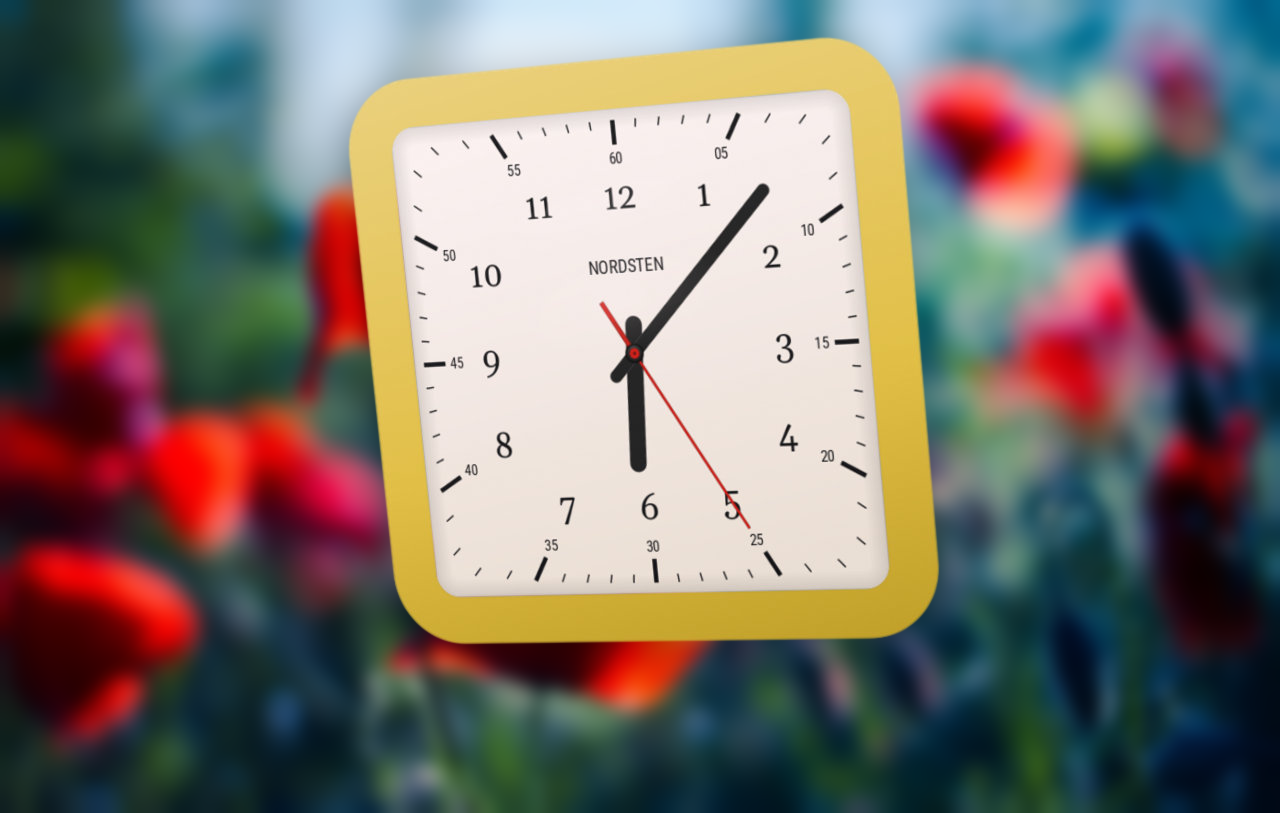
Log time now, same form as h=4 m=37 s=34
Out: h=6 m=7 s=25
